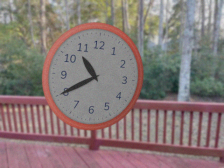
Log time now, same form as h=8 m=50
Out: h=10 m=40
